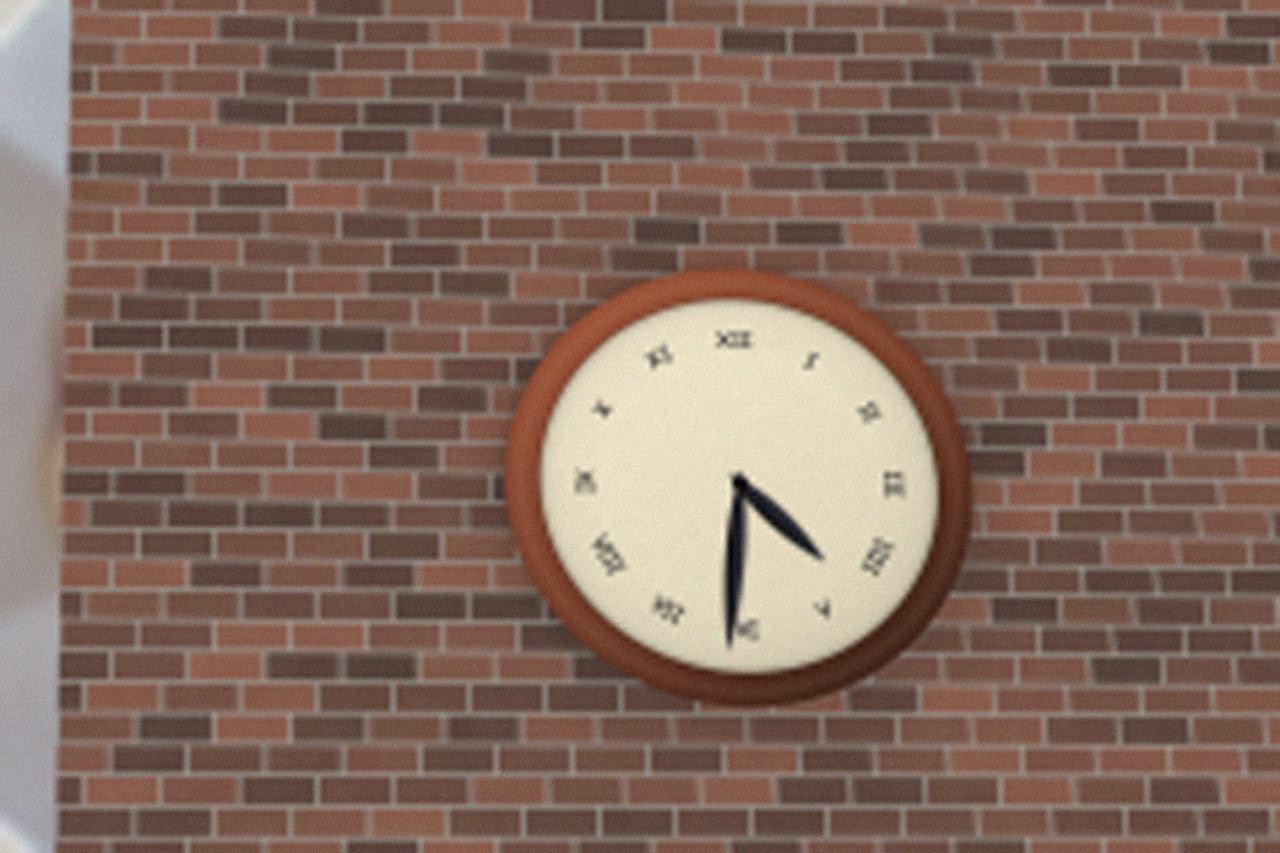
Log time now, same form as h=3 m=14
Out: h=4 m=31
